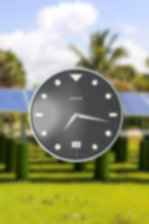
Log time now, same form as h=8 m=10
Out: h=7 m=17
